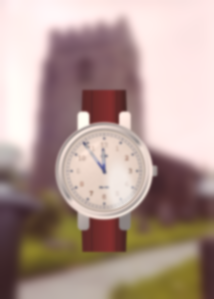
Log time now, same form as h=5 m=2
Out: h=11 m=54
